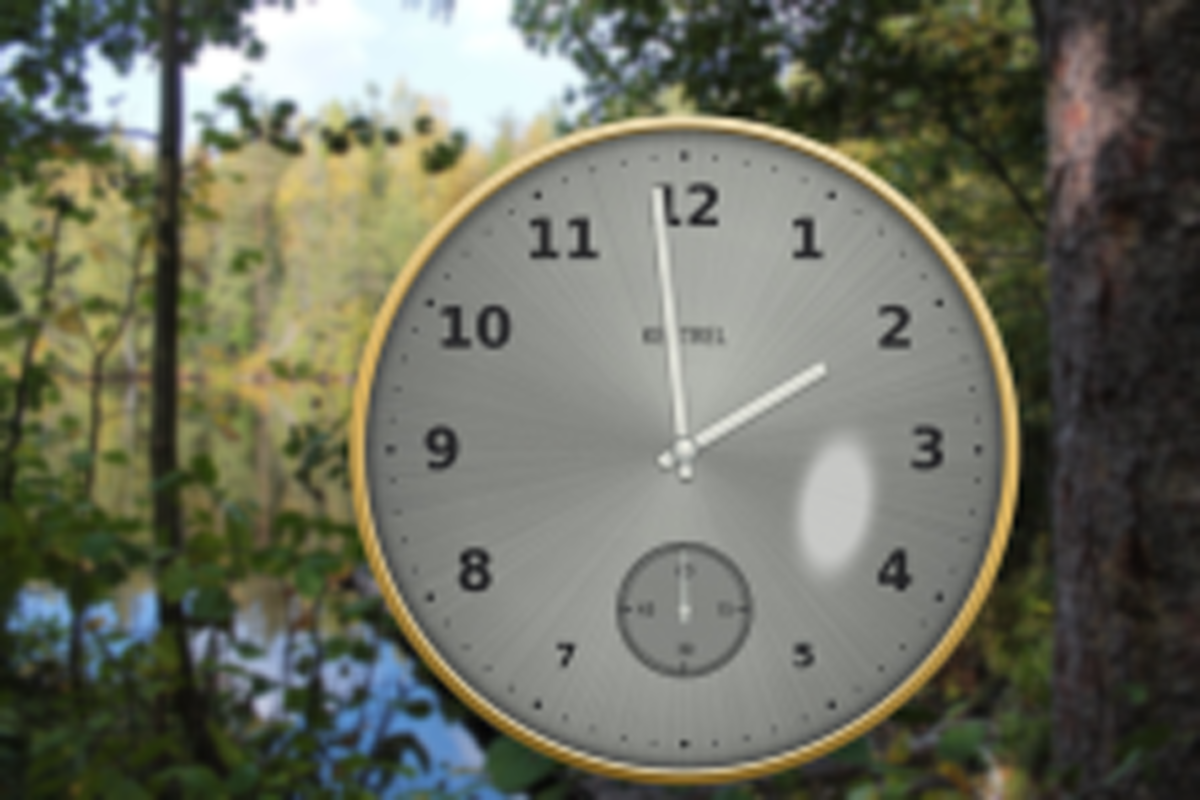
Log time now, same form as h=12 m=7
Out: h=1 m=59
